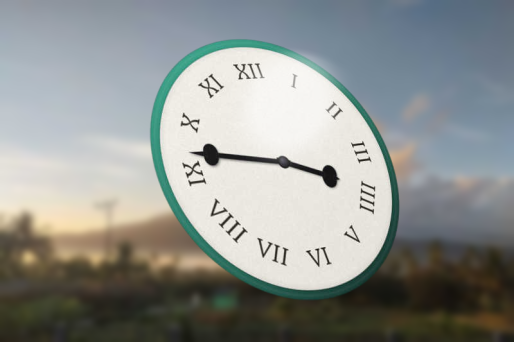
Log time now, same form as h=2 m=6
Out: h=3 m=47
